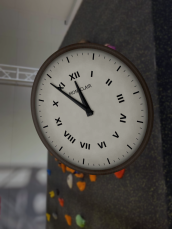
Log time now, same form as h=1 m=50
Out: h=11 m=54
